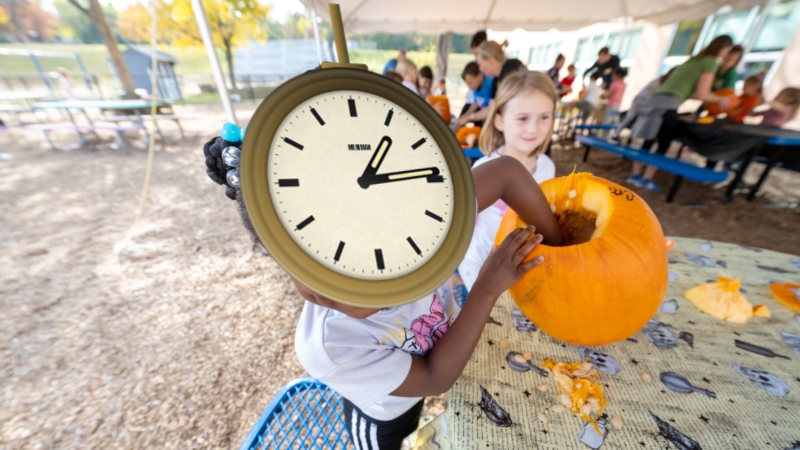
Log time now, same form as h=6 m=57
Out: h=1 m=14
